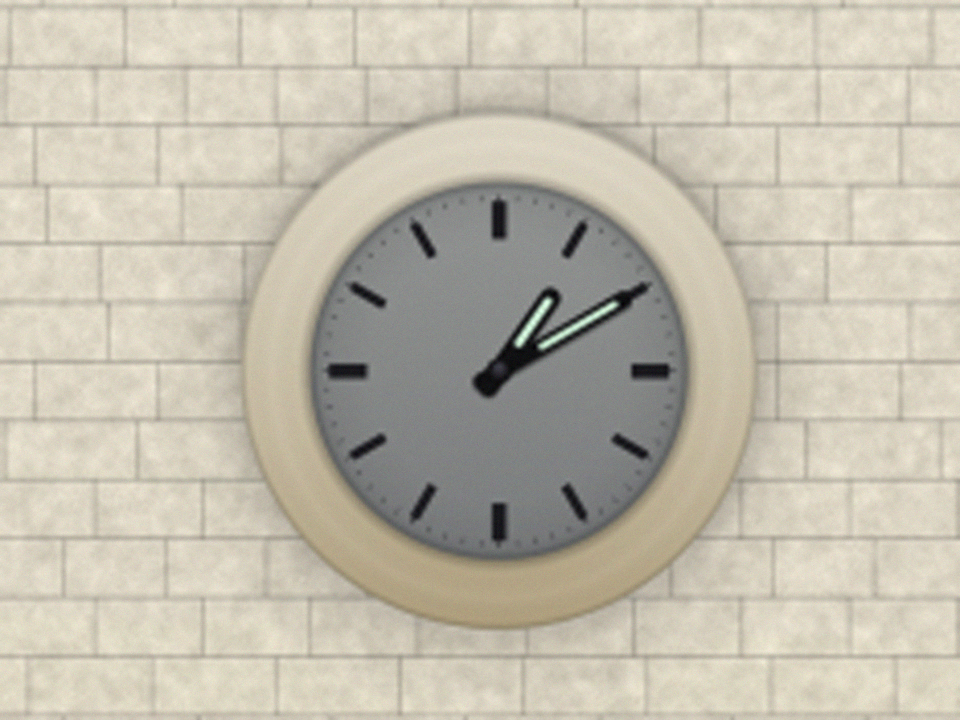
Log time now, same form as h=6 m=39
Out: h=1 m=10
